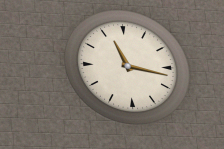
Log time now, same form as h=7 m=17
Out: h=11 m=17
